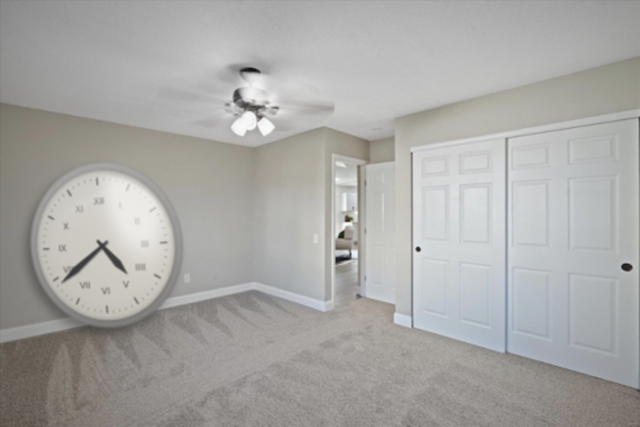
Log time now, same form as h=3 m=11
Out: h=4 m=39
